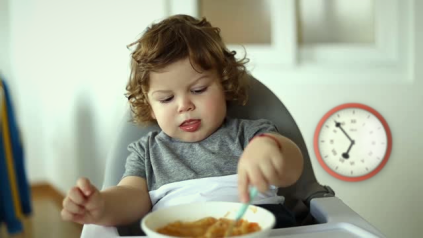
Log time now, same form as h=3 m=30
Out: h=6 m=53
